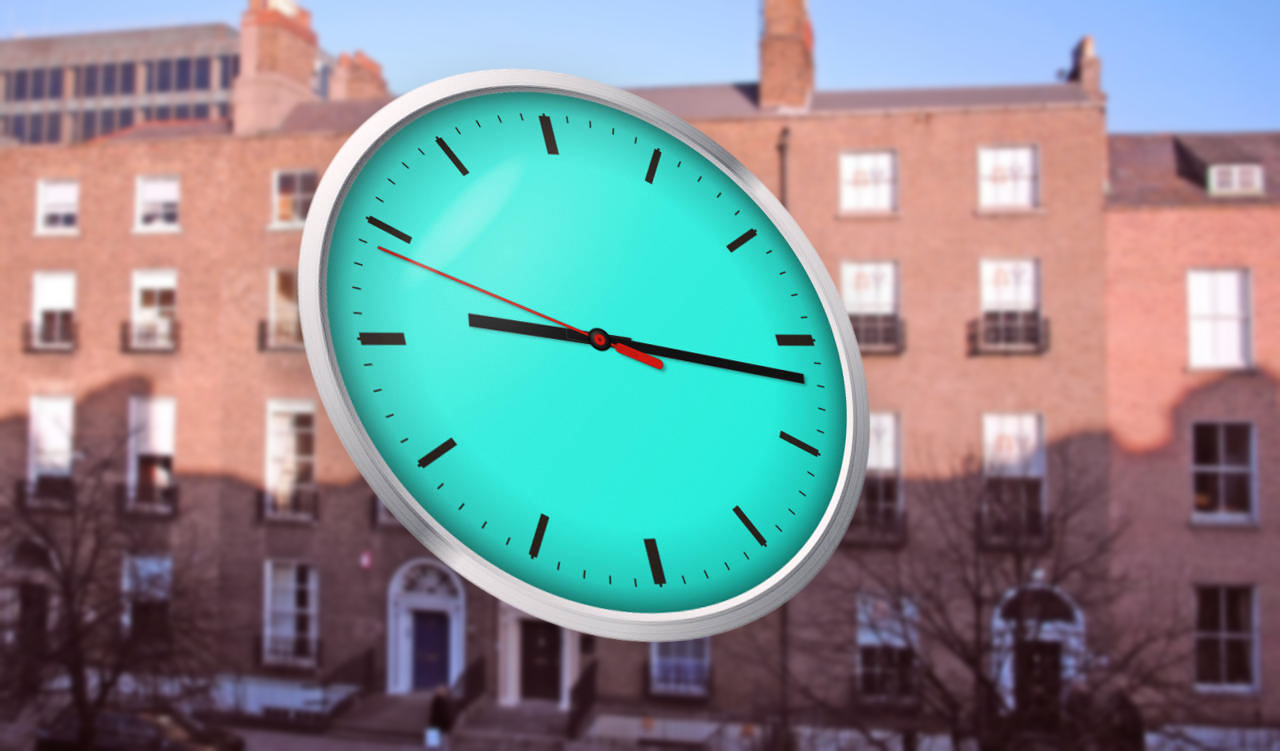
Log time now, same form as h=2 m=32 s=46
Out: h=9 m=16 s=49
